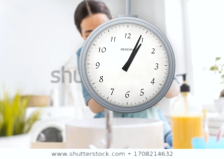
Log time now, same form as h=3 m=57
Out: h=1 m=4
